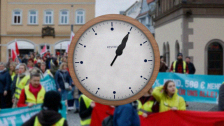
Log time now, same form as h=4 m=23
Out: h=1 m=5
